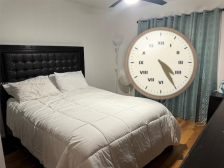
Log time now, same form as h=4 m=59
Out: h=4 m=25
